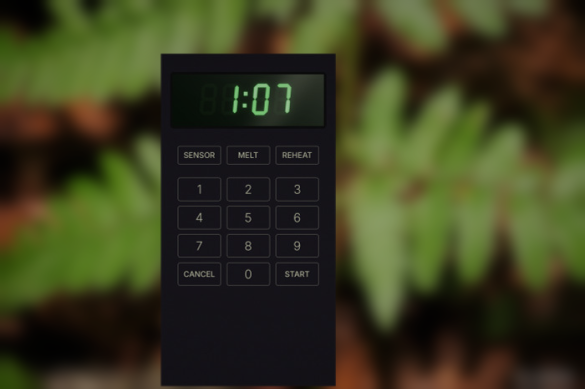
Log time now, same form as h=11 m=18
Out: h=1 m=7
